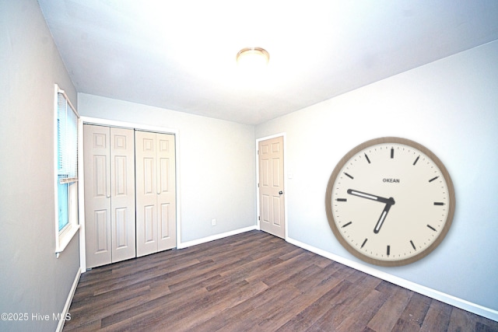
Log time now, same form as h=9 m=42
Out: h=6 m=47
